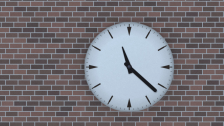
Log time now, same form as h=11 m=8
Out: h=11 m=22
